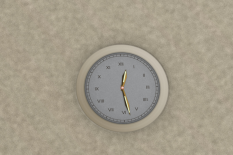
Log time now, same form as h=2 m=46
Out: h=12 m=28
